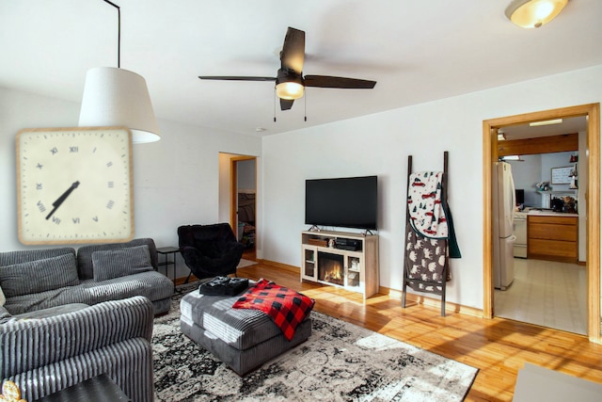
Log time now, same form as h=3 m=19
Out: h=7 m=37
